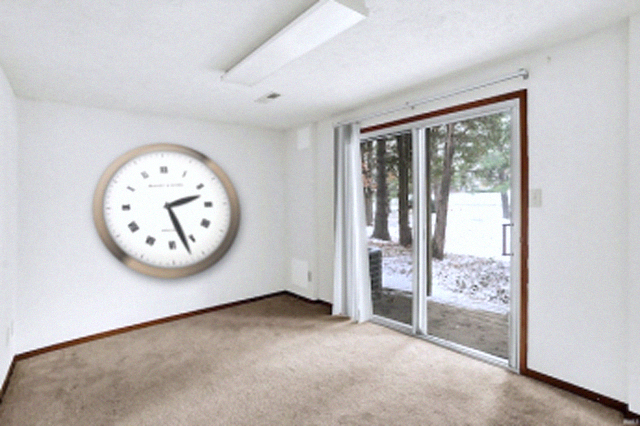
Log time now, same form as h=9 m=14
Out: h=2 m=27
